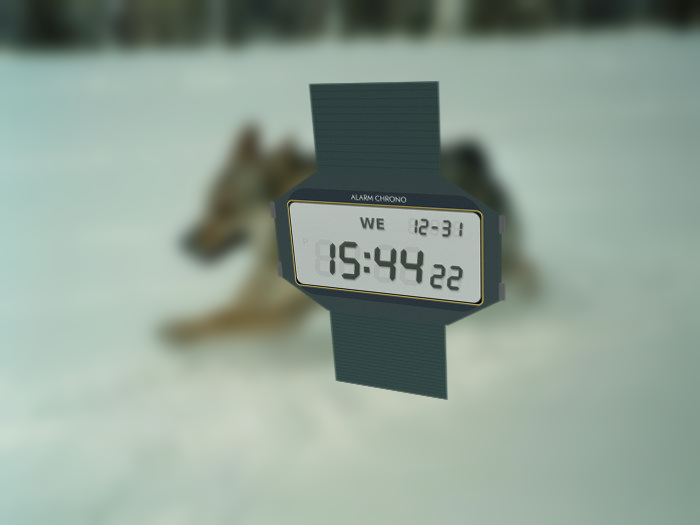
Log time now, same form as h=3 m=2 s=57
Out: h=15 m=44 s=22
